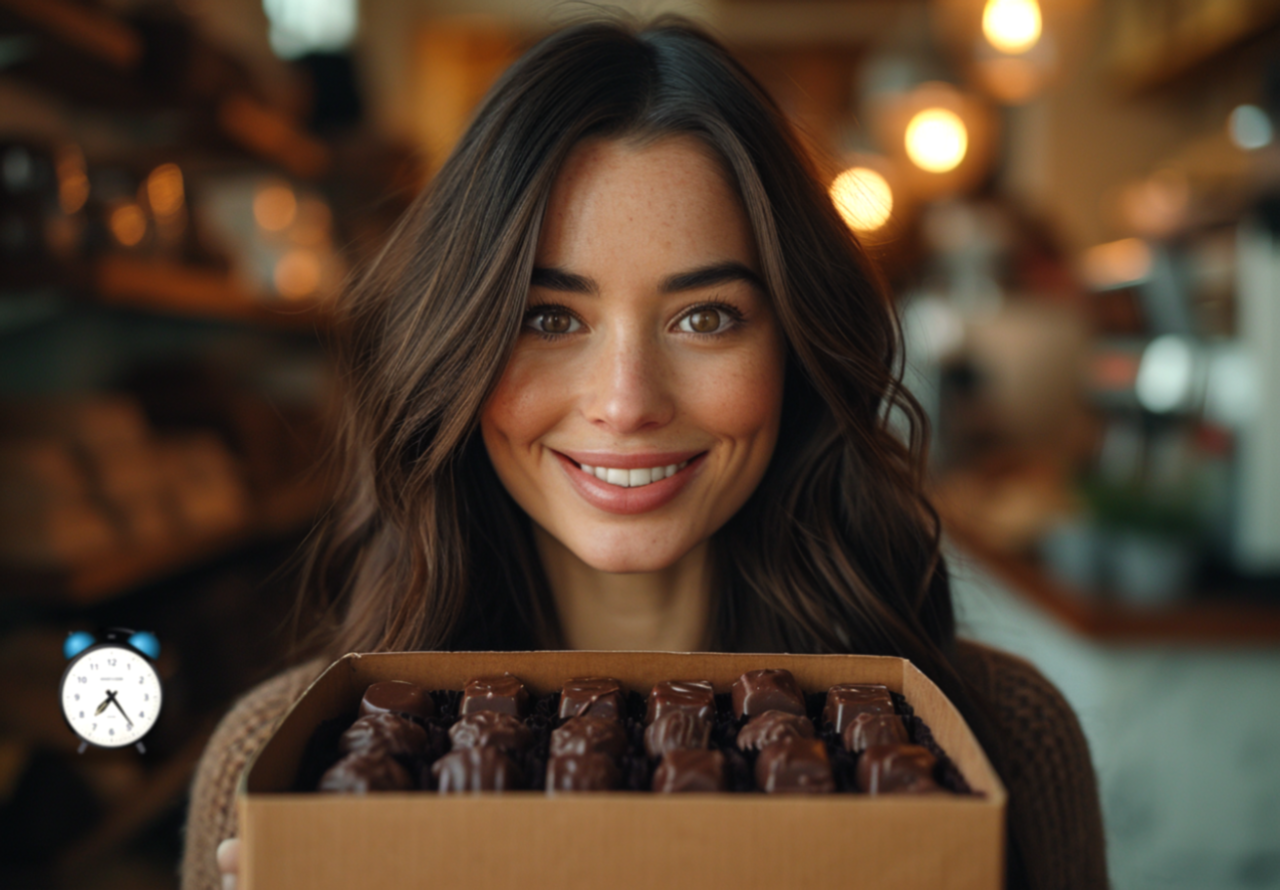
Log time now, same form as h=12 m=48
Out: h=7 m=24
